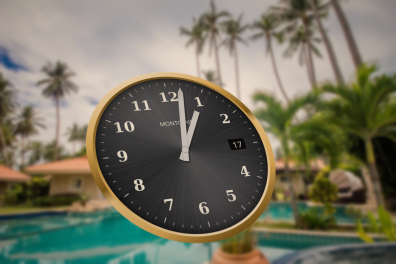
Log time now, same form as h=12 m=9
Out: h=1 m=2
